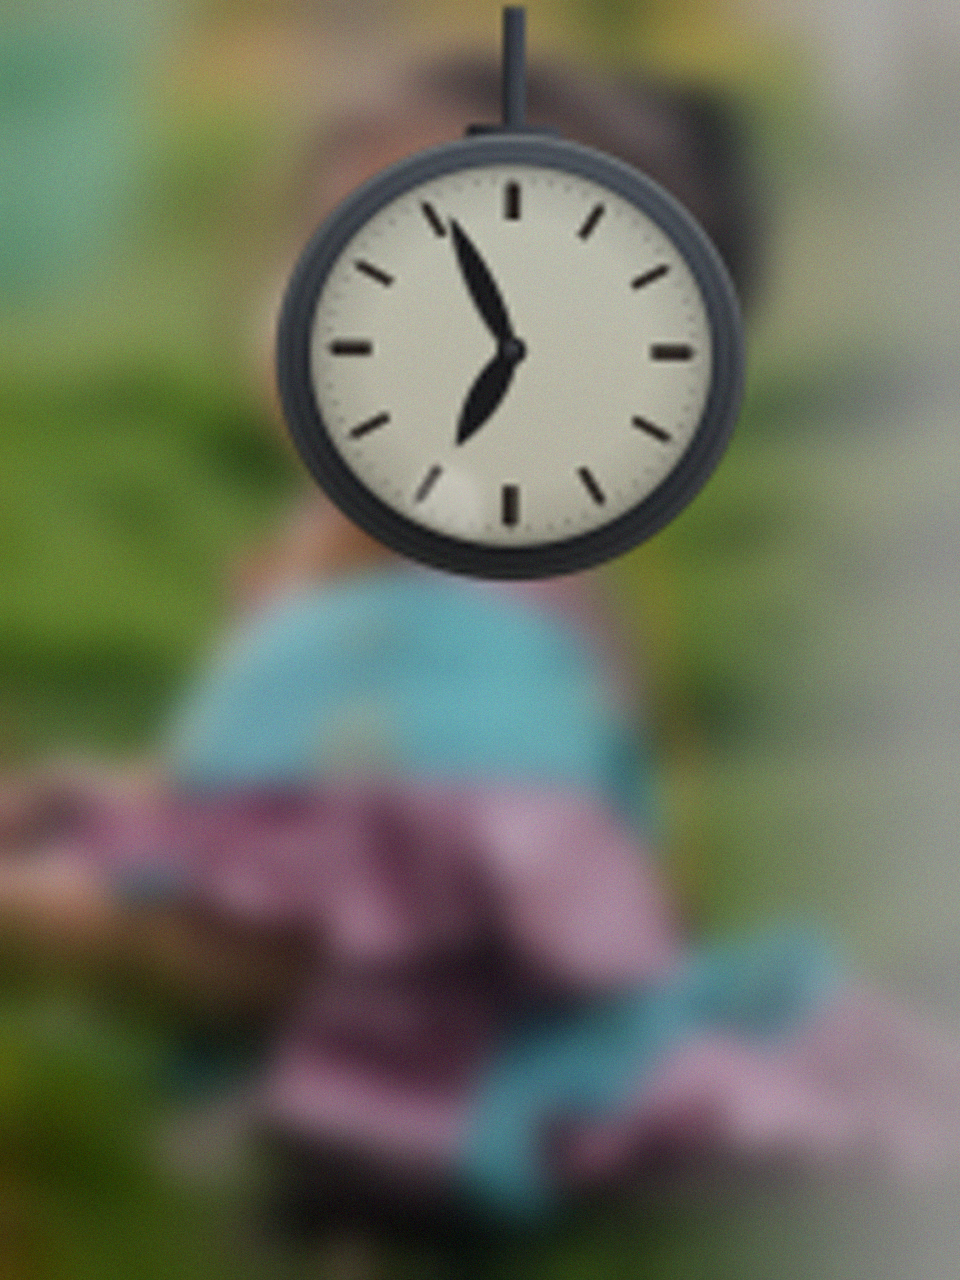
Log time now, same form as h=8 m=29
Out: h=6 m=56
